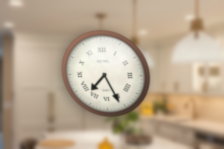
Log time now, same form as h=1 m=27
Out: h=7 m=26
